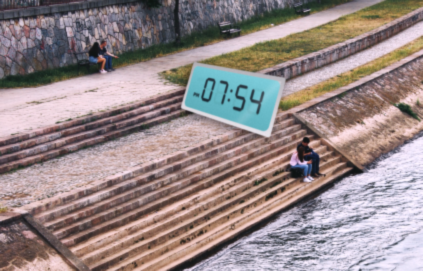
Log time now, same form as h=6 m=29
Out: h=7 m=54
